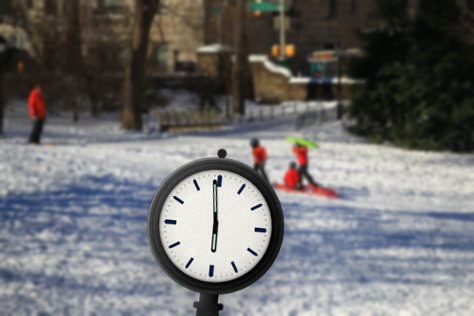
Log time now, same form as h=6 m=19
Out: h=5 m=59
